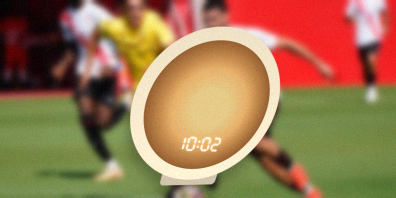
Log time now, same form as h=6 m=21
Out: h=10 m=2
